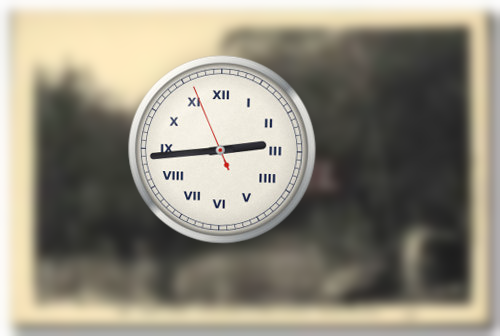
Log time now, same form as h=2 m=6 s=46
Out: h=2 m=43 s=56
